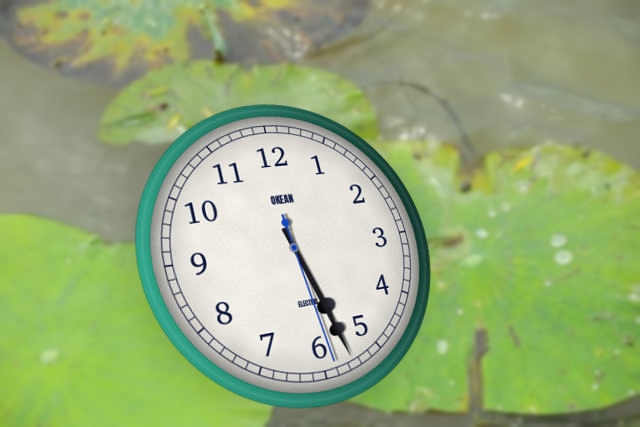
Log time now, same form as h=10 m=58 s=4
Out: h=5 m=27 s=29
